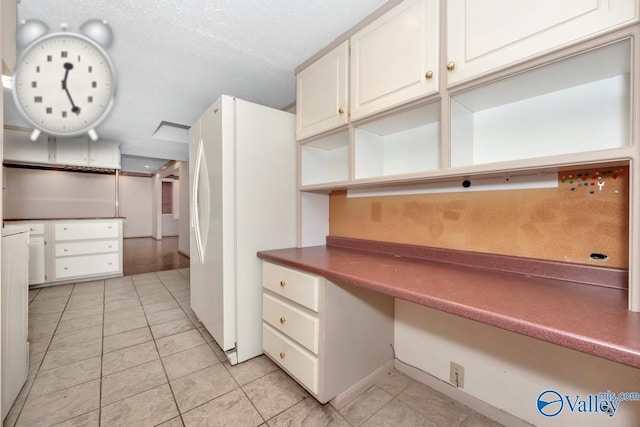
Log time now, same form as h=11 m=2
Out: h=12 m=26
